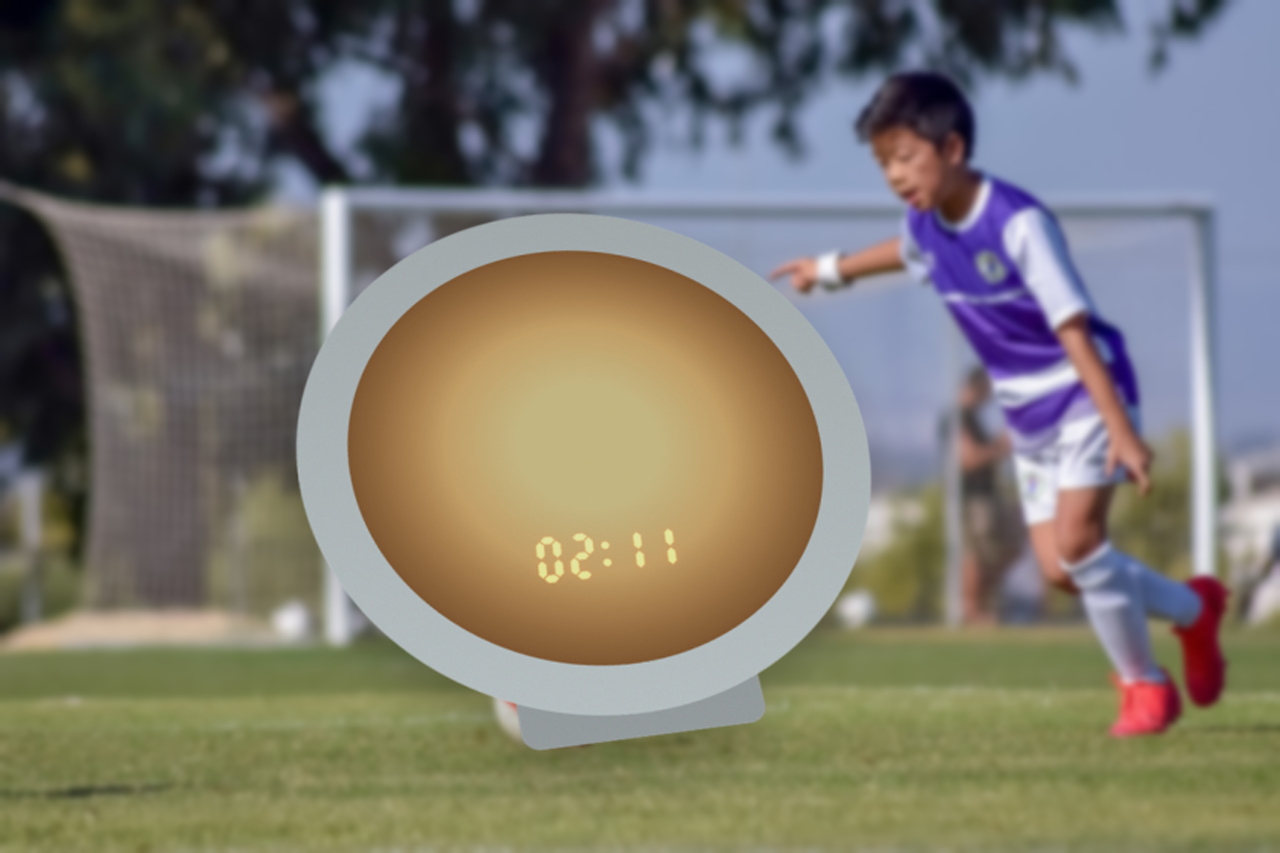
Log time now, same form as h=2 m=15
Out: h=2 m=11
